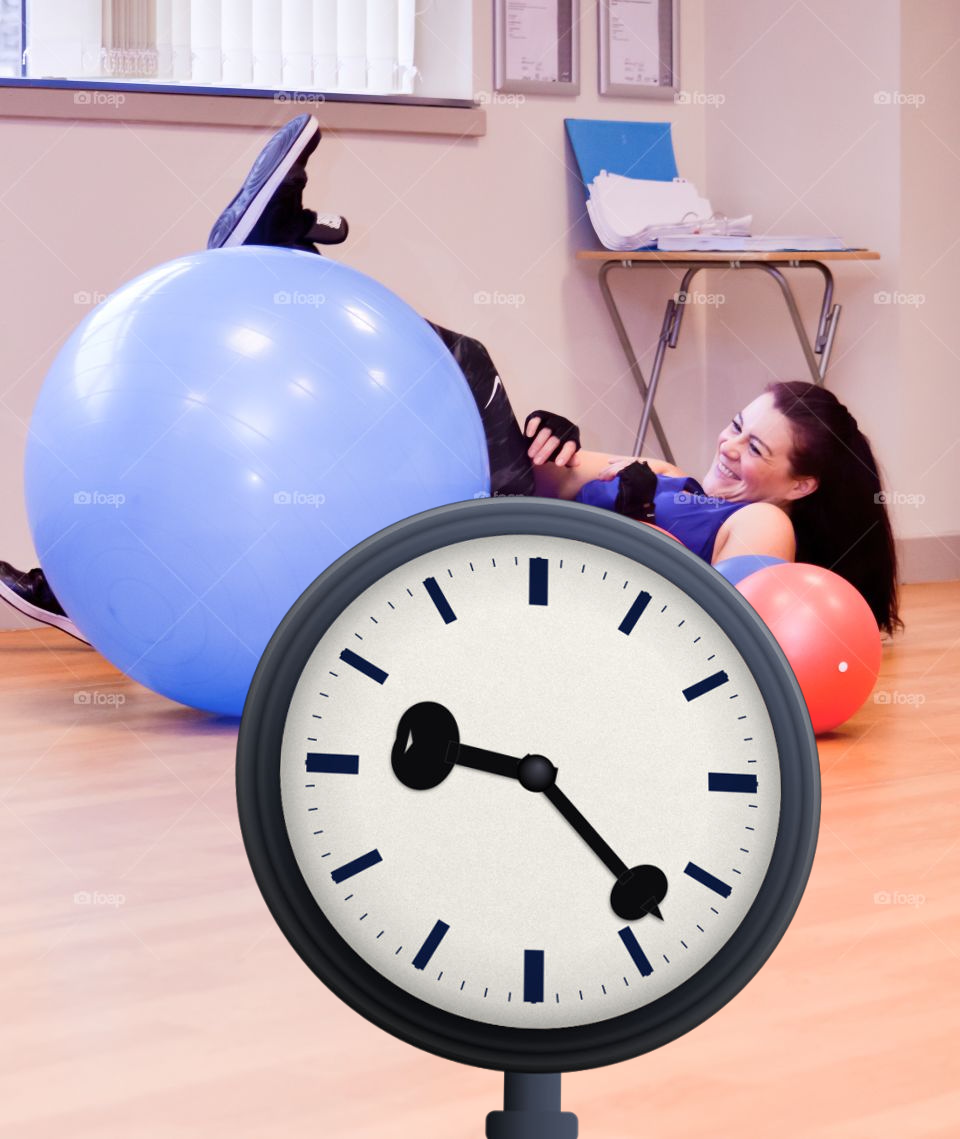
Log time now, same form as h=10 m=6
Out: h=9 m=23
